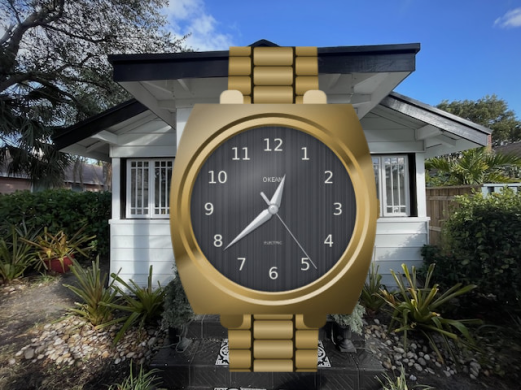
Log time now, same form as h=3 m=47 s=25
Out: h=12 m=38 s=24
